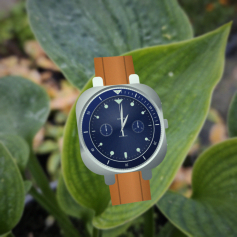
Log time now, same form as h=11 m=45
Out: h=1 m=1
